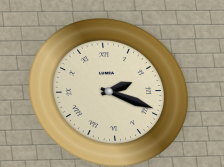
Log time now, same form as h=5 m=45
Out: h=2 m=19
